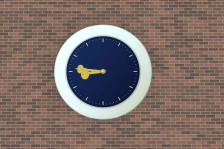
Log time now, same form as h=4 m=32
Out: h=8 m=46
